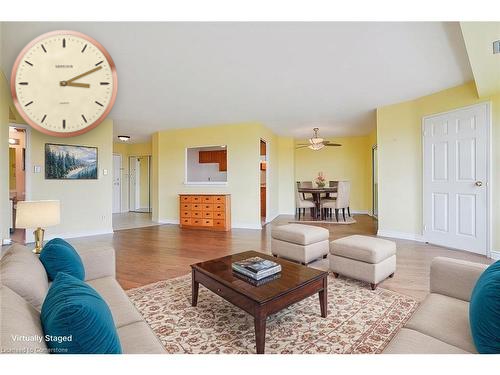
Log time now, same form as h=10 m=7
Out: h=3 m=11
